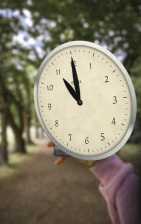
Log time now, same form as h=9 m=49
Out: h=11 m=0
